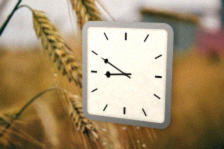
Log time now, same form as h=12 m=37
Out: h=8 m=50
